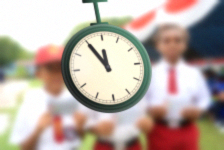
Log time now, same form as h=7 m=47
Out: h=11 m=55
